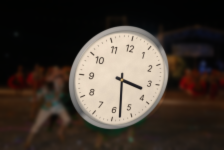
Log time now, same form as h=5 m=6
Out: h=3 m=28
